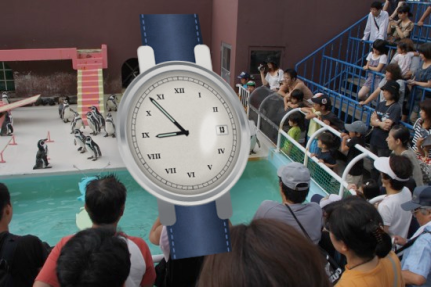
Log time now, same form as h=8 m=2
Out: h=8 m=53
